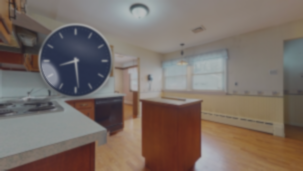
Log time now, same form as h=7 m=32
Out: h=8 m=29
